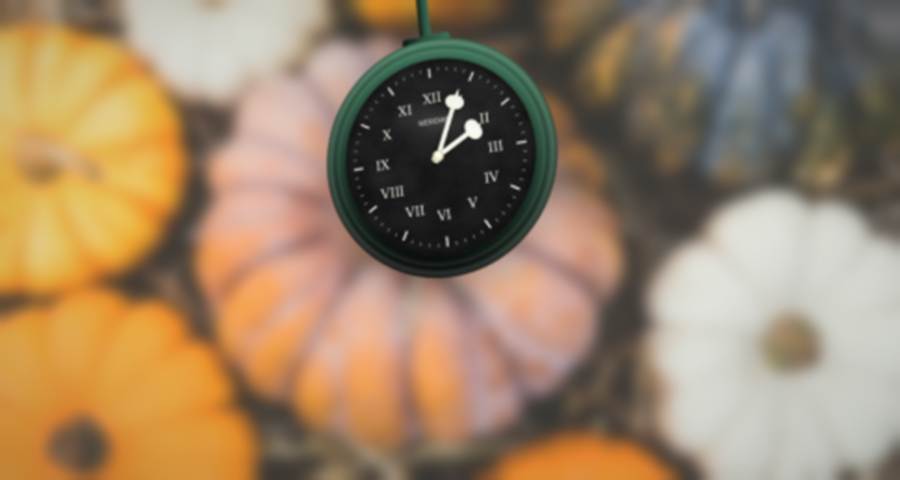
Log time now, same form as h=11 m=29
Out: h=2 m=4
